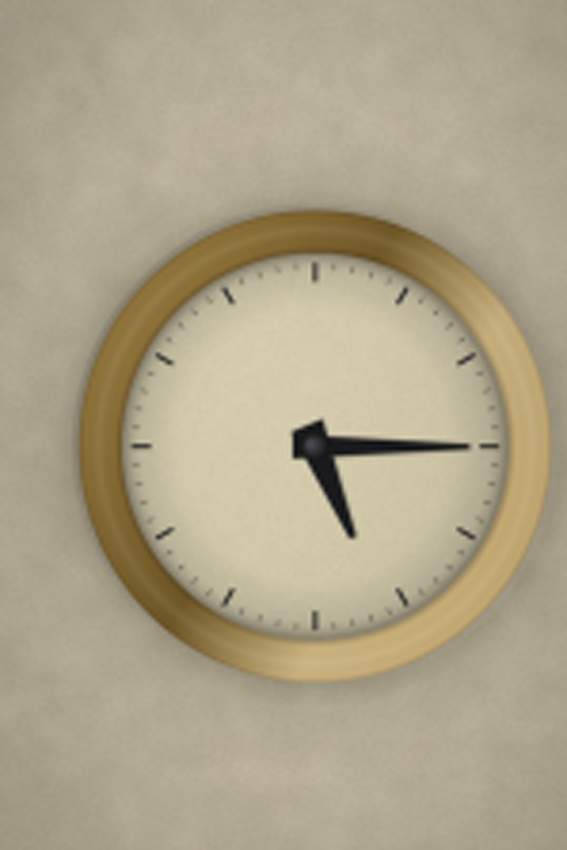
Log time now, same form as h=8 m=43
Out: h=5 m=15
